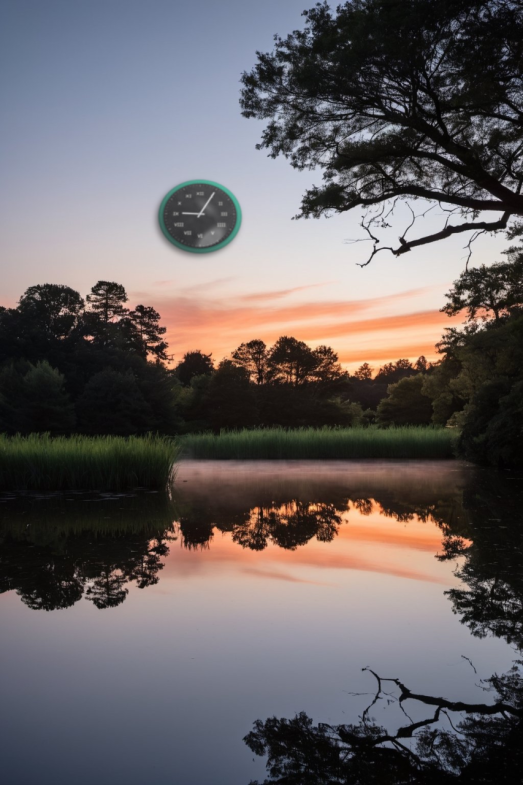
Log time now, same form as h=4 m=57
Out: h=9 m=5
